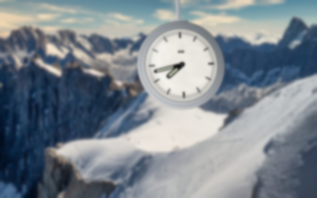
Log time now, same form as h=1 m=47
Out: h=7 m=43
